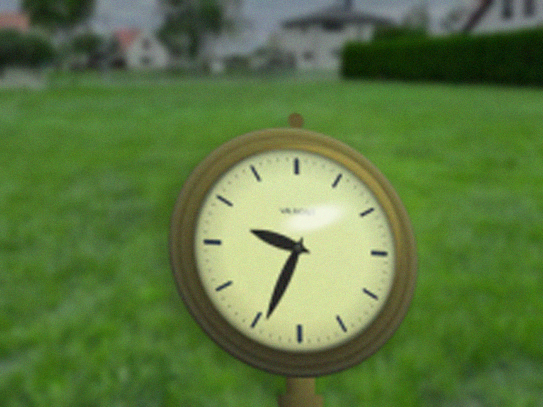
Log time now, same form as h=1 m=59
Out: h=9 m=34
